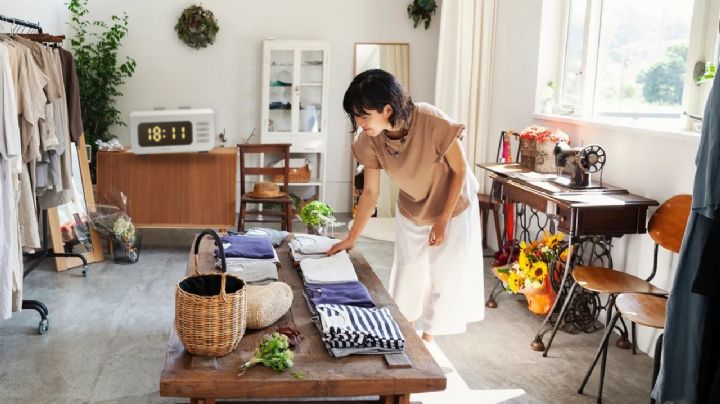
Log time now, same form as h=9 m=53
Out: h=18 m=11
